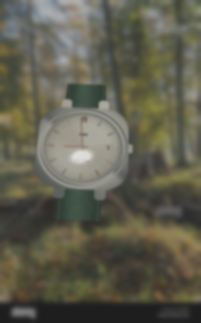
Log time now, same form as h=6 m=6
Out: h=8 m=59
